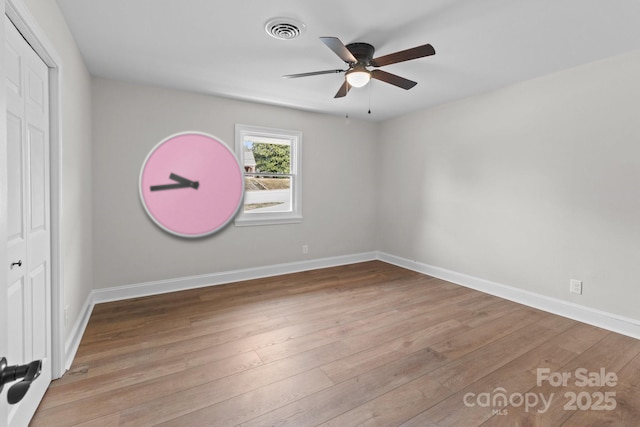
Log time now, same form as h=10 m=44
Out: h=9 m=44
